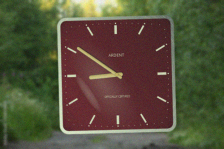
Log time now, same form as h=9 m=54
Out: h=8 m=51
